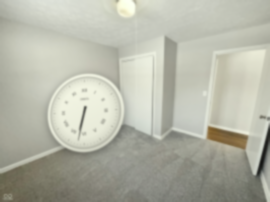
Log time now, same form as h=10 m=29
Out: h=6 m=32
